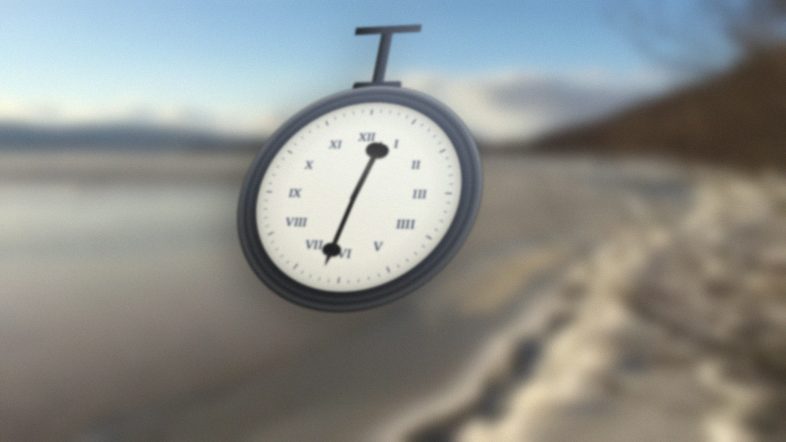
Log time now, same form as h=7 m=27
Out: h=12 m=32
